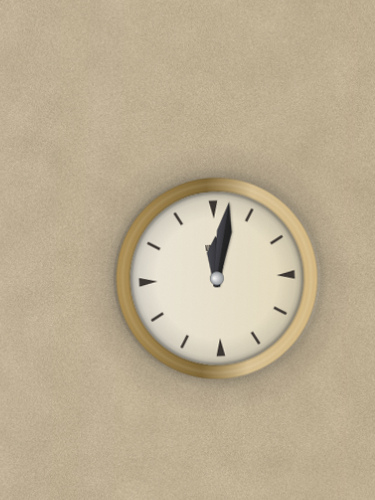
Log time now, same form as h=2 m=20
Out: h=12 m=2
